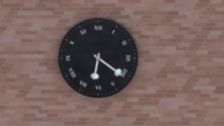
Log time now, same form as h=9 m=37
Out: h=6 m=21
